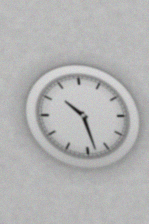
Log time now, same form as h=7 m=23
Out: h=10 m=28
